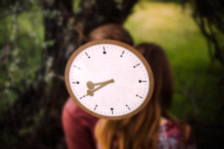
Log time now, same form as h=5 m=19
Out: h=8 m=40
